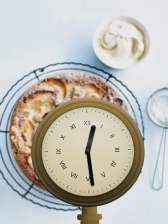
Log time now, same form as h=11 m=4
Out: h=12 m=29
